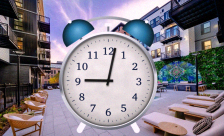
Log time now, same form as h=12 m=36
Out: h=9 m=2
